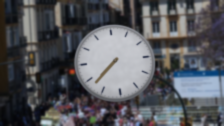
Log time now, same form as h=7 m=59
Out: h=7 m=38
